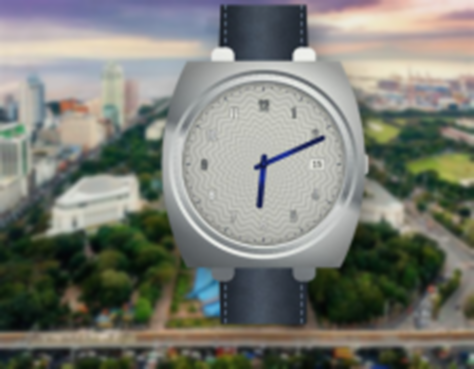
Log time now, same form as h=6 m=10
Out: h=6 m=11
